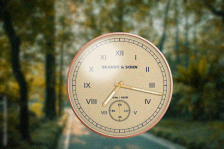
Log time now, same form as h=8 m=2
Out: h=7 m=17
